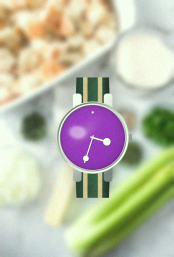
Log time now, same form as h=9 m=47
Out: h=3 m=33
